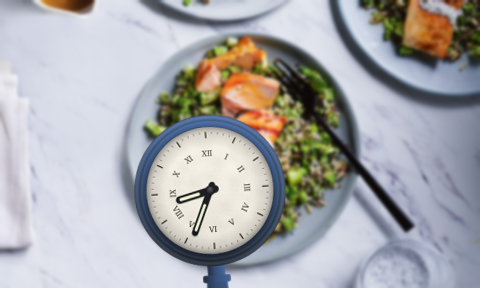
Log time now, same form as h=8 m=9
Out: h=8 m=34
